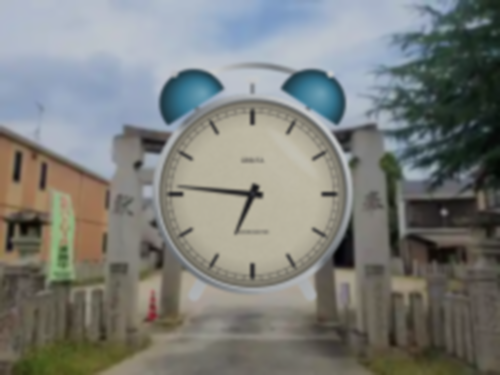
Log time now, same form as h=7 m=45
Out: h=6 m=46
